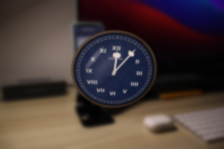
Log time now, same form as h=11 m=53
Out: h=12 m=6
